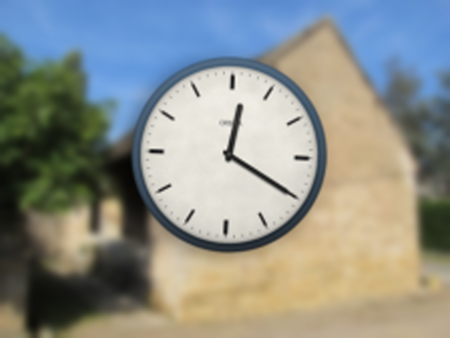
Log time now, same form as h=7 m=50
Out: h=12 m=20
